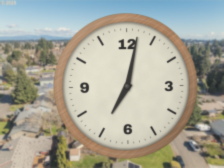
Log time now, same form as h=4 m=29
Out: h=7 m=2
